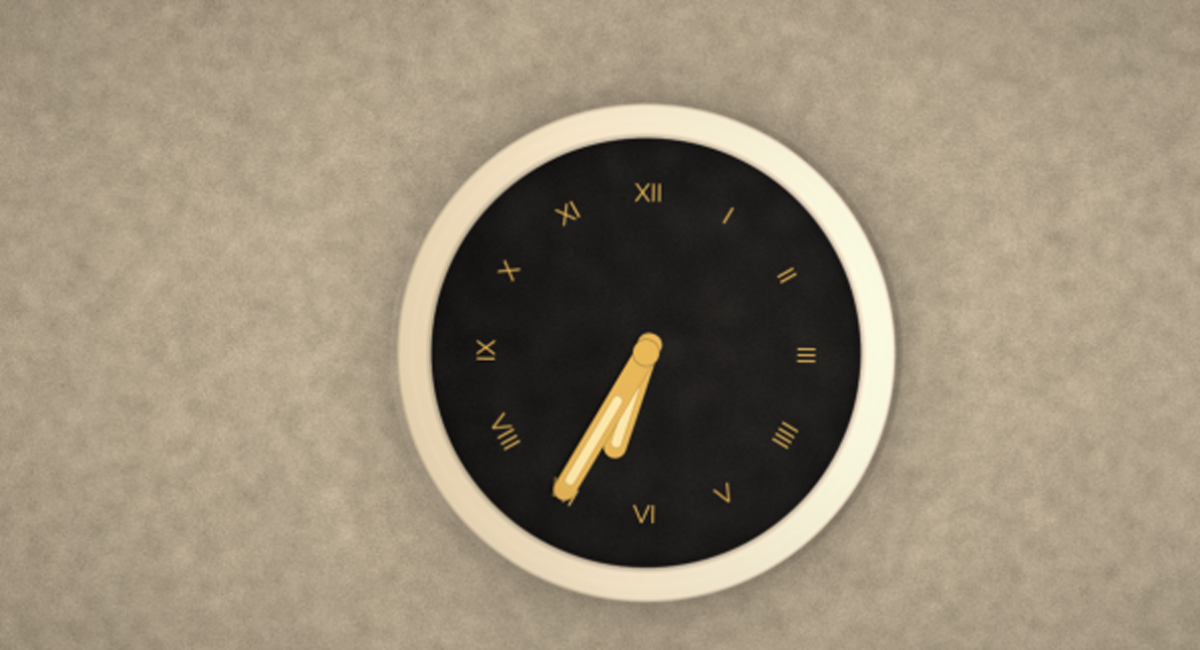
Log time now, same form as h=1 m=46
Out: h=6 m=35
